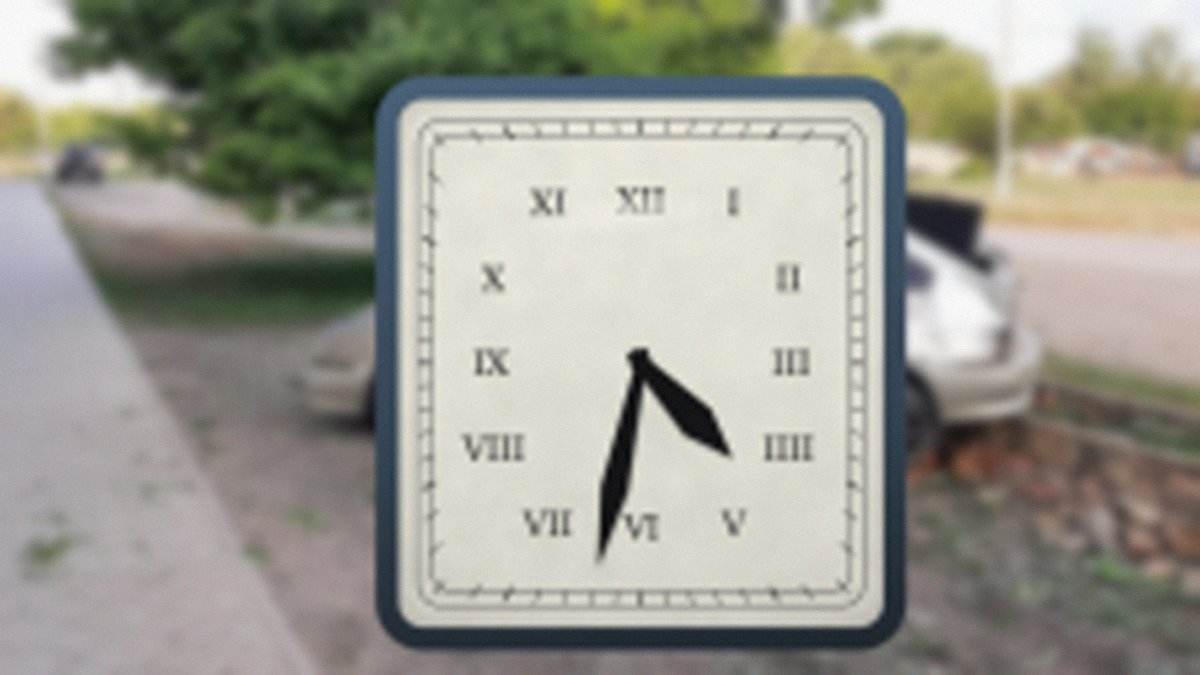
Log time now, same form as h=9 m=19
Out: h=4 m=32
